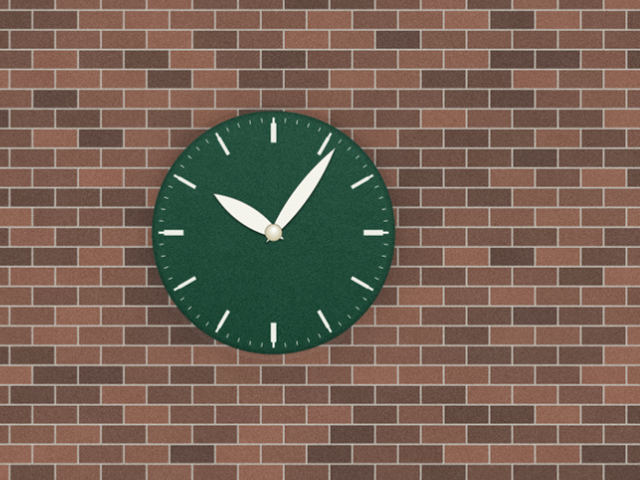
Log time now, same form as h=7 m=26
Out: h=10 m=6
